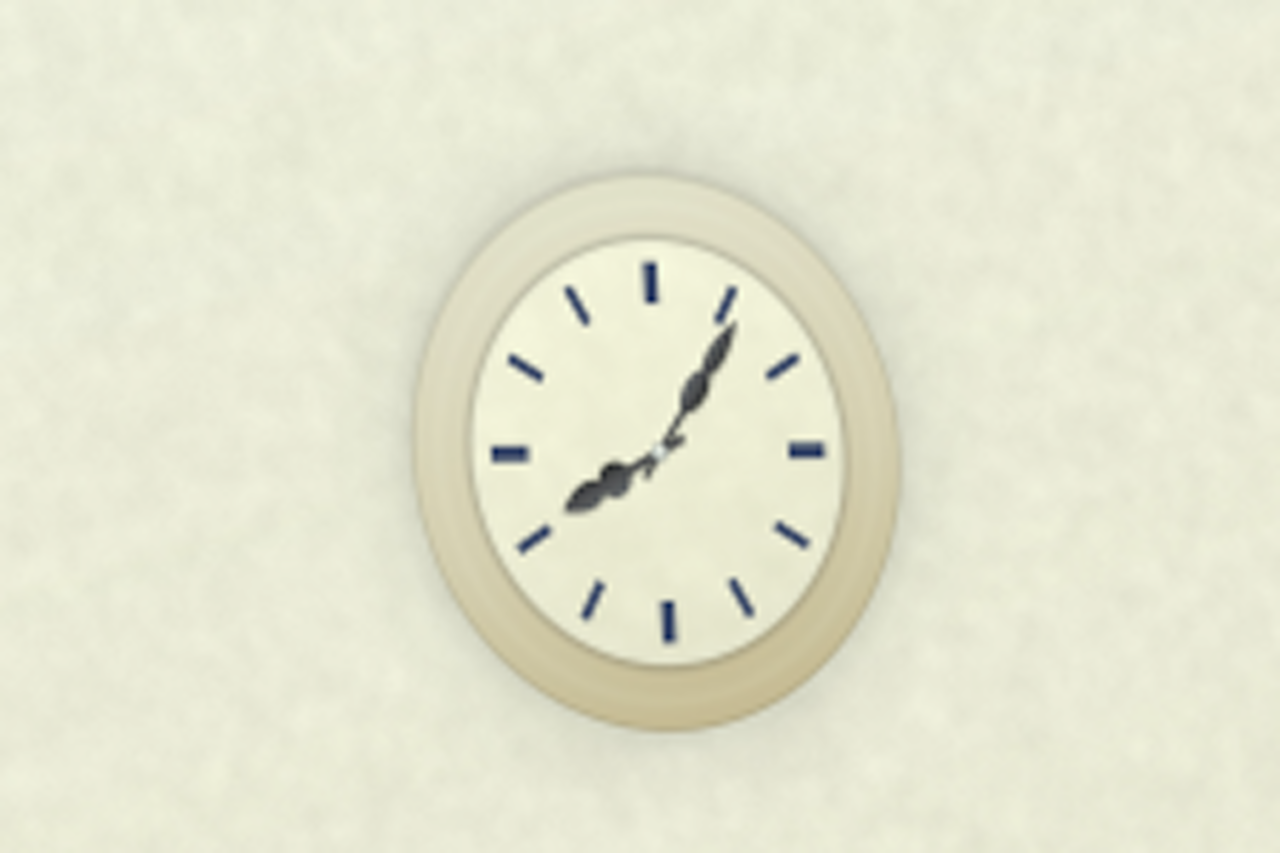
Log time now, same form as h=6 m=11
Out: h=8 m=6
